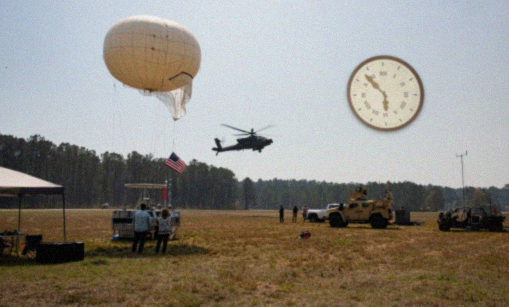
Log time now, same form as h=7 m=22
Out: h=5 m=53
